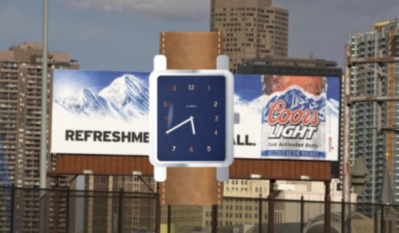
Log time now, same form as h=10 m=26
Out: h=5 m=40
